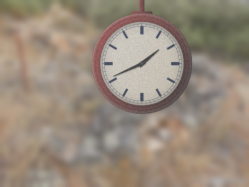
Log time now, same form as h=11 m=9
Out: h=1 m=41
